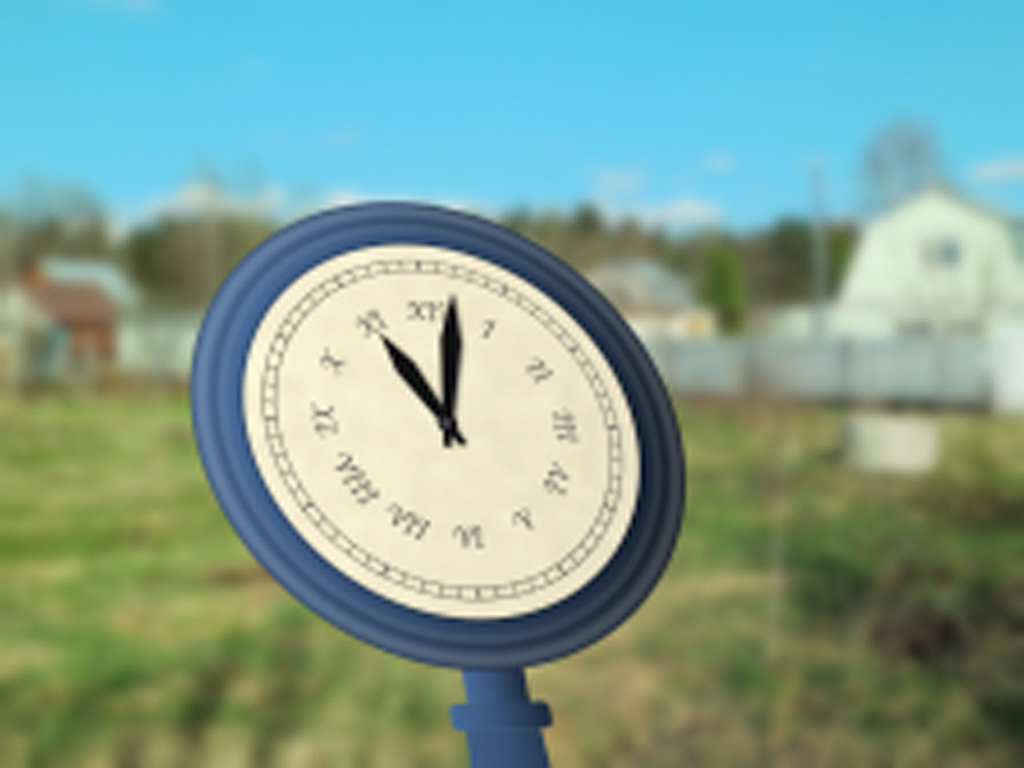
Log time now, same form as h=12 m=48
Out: h=11 m=2
